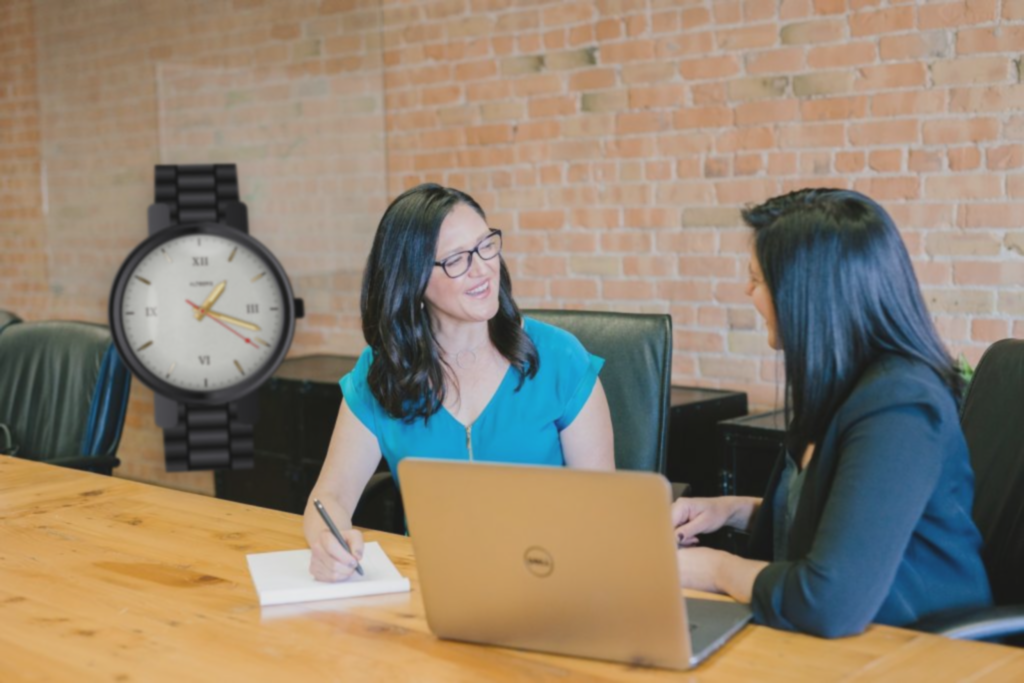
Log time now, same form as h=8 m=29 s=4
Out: h=1 m=18 s=21
